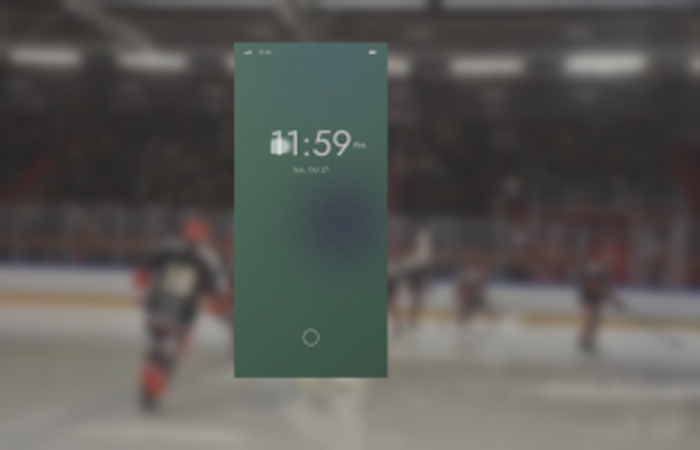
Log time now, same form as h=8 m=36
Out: h=11 m=59
